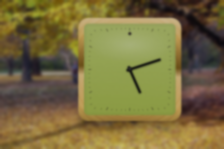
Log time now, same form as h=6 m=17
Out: h=5 m=12
